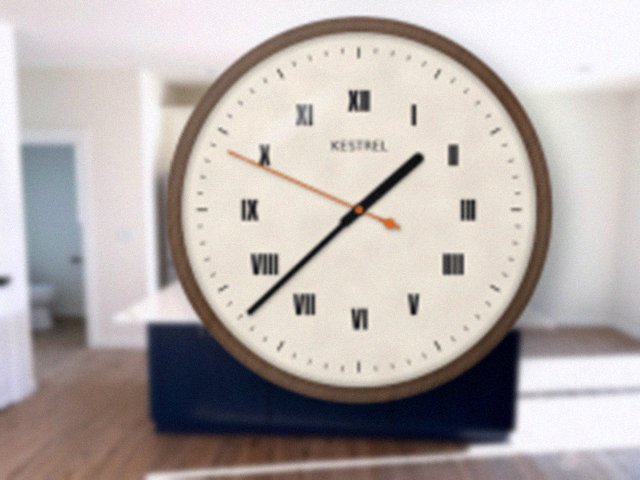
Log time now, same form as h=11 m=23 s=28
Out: h=1 m=37 s=49
